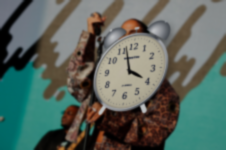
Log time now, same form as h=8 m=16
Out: h=3 m=57
